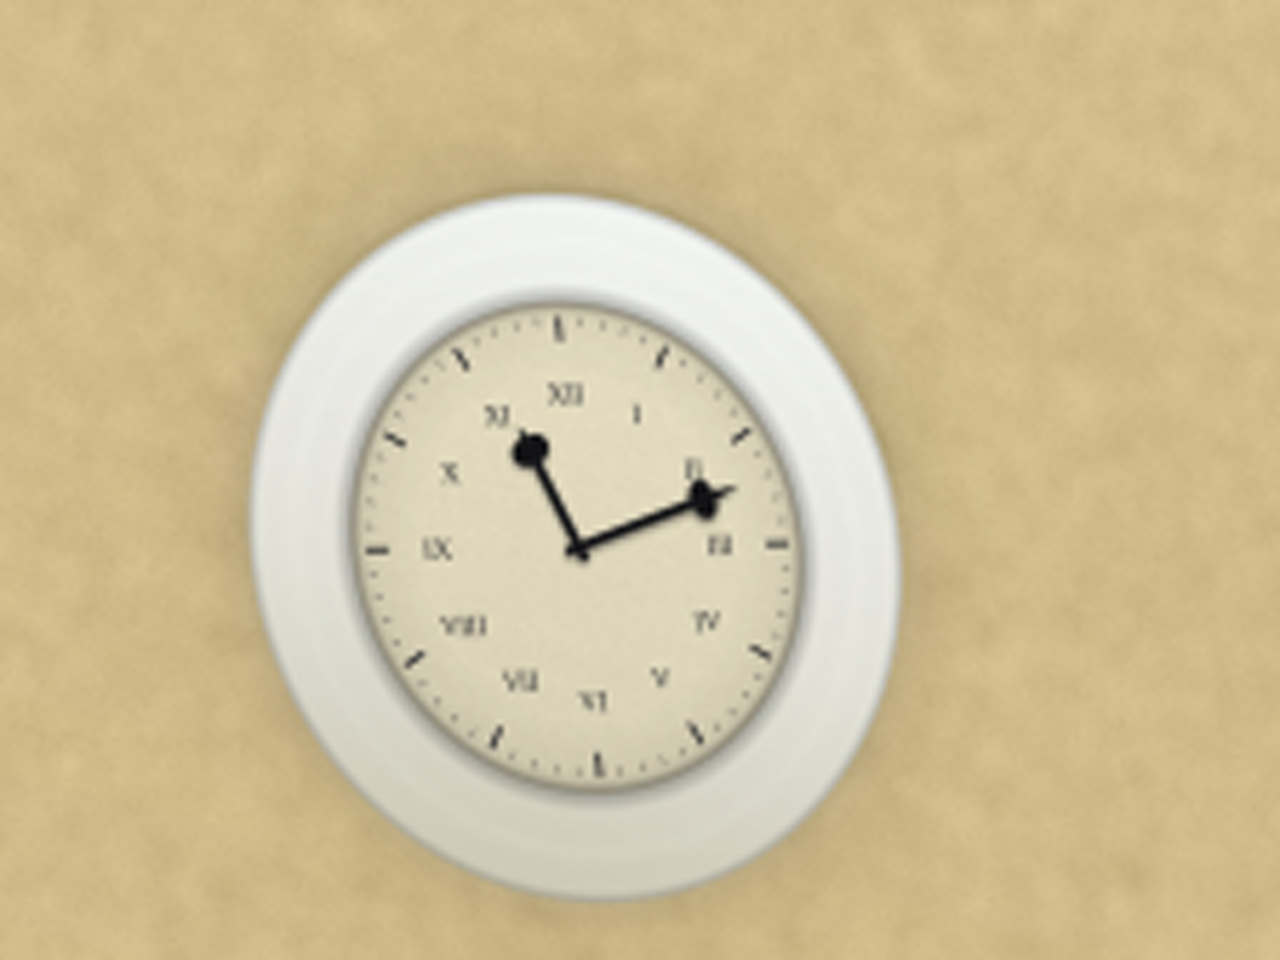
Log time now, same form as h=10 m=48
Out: h=11 m=12
